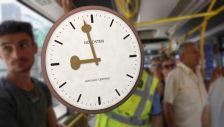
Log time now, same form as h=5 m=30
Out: h=8 m=58
